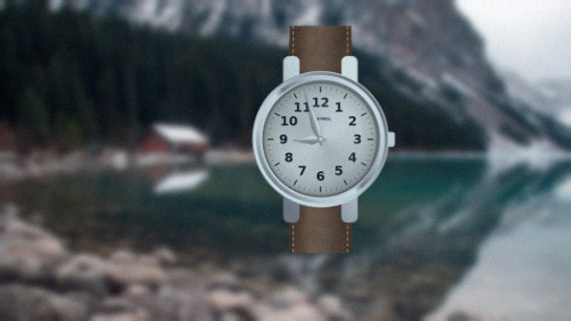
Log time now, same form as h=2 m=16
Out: h=8 m=57
